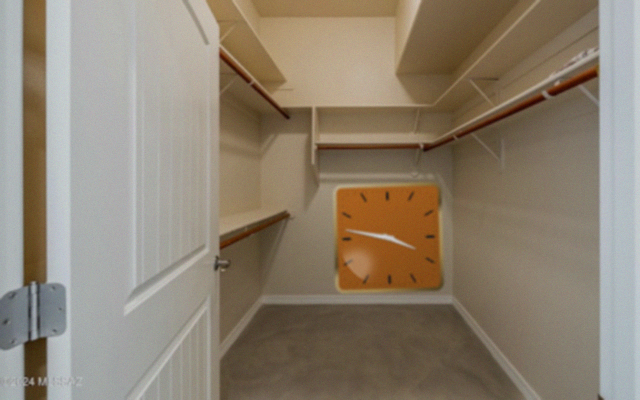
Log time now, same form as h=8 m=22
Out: h=3 m=47
